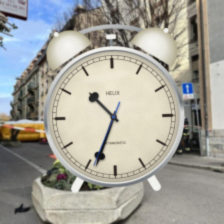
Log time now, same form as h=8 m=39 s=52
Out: h=10 m=33 s=34
